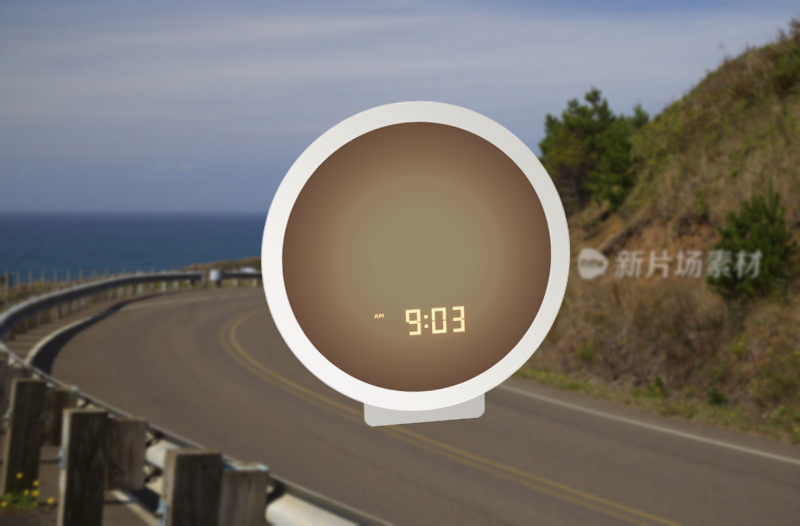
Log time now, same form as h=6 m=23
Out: h=9 m=3
